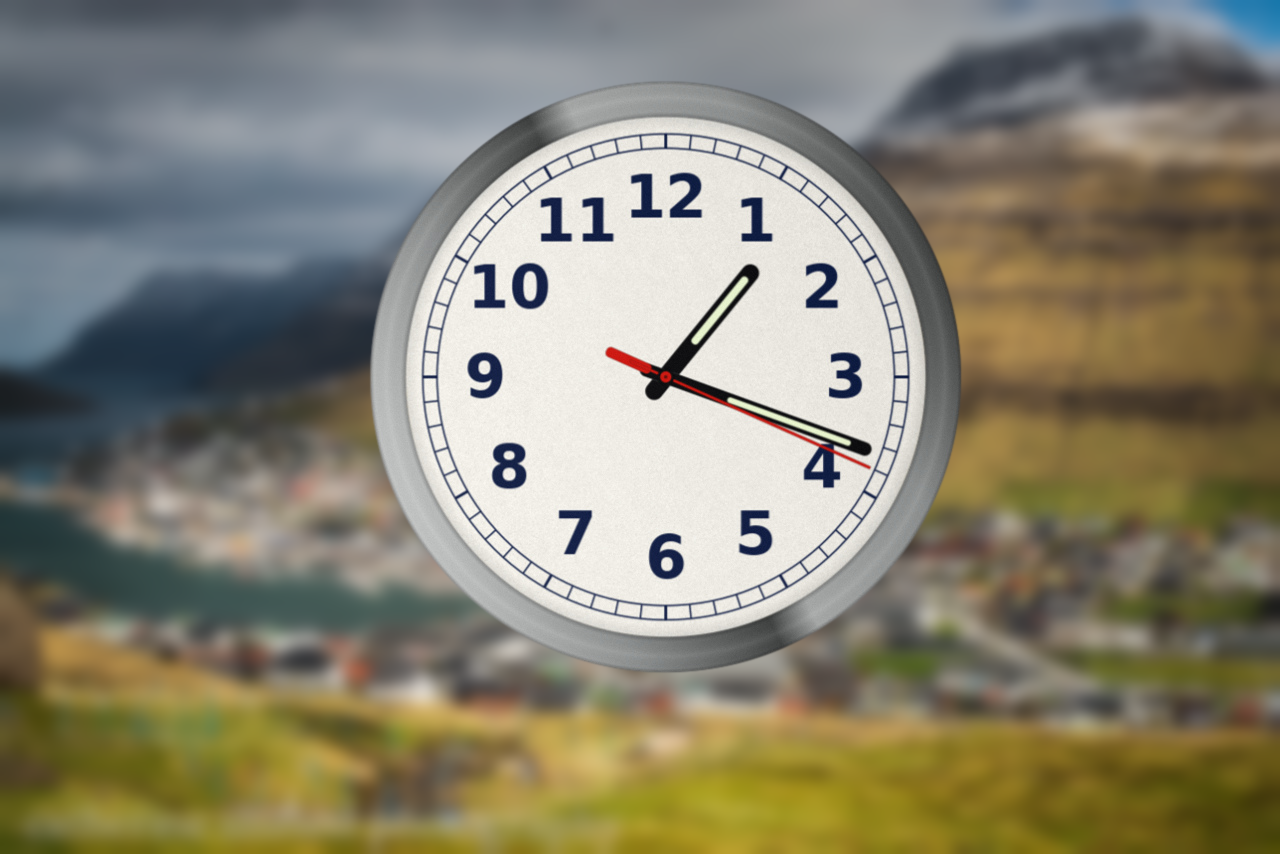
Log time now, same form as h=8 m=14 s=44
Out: h=1 m=18 s=19
